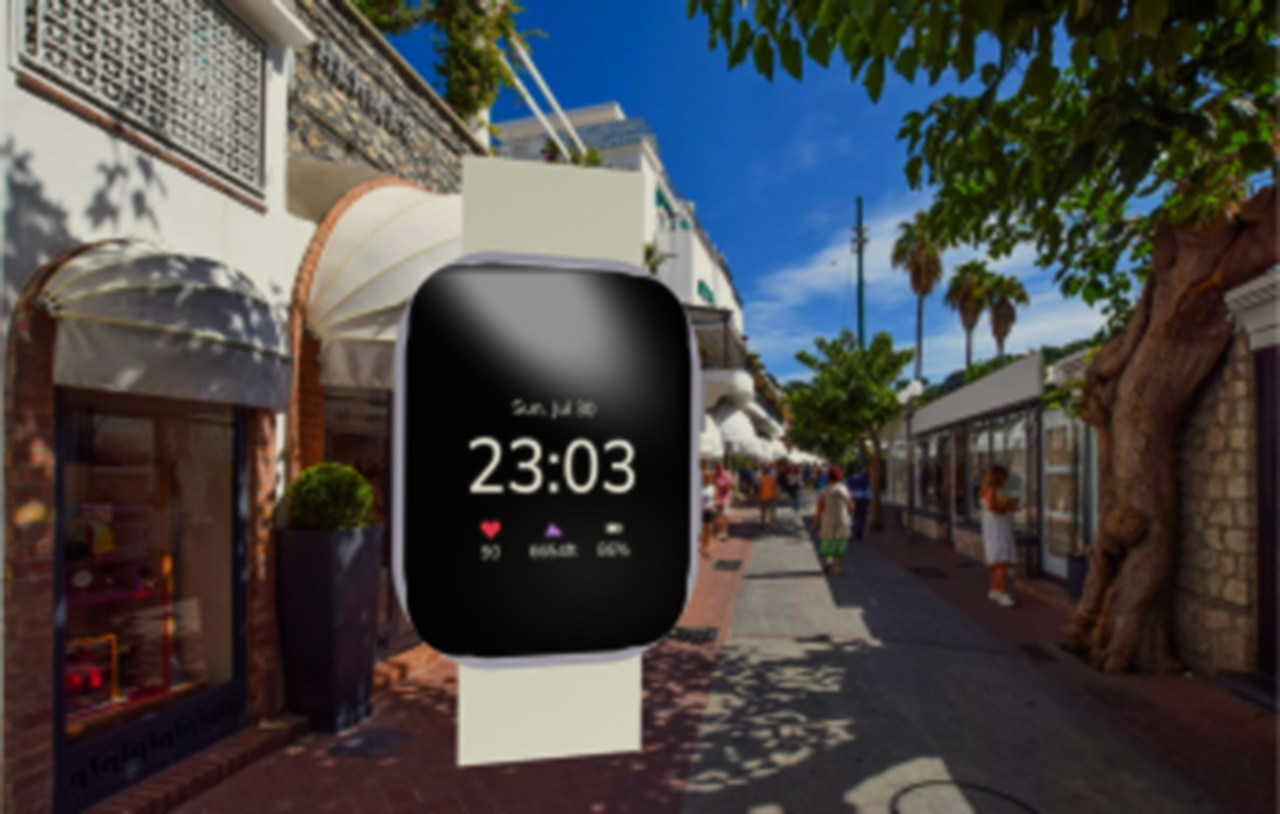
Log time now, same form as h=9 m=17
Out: h=23 m=3
